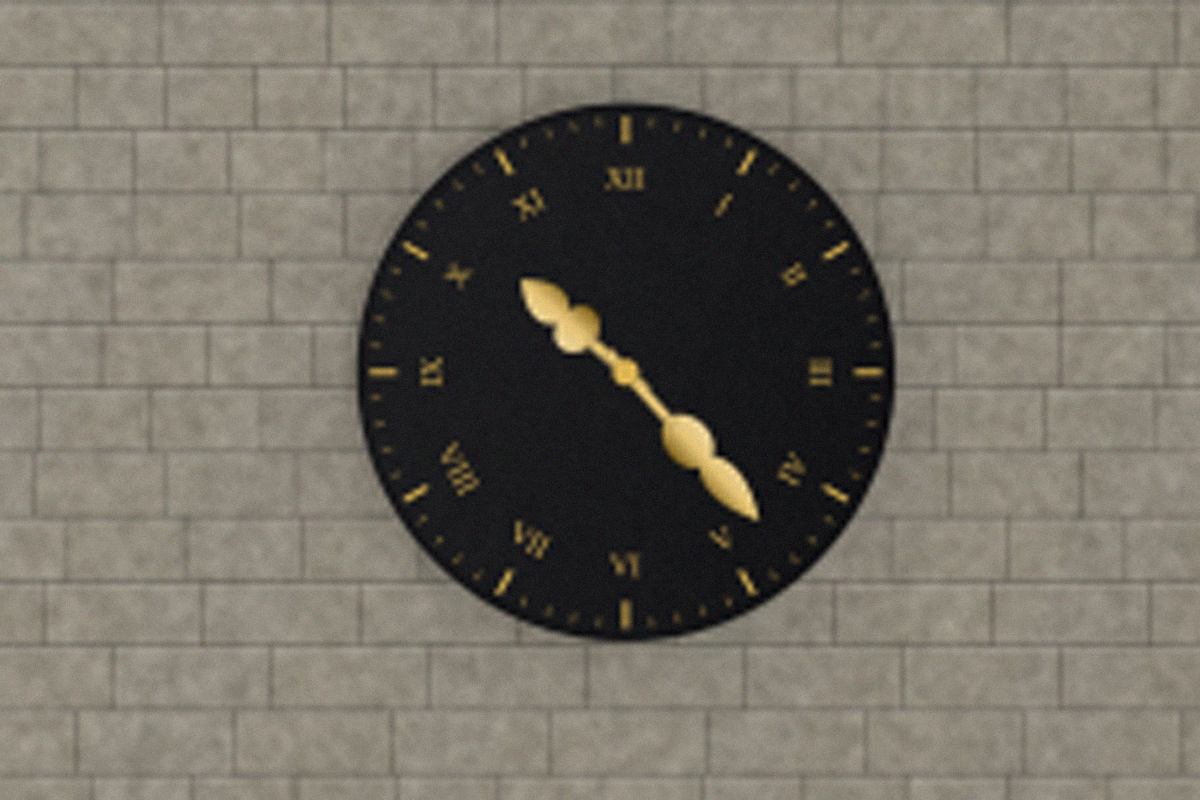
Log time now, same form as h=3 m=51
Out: h=10 m=23
